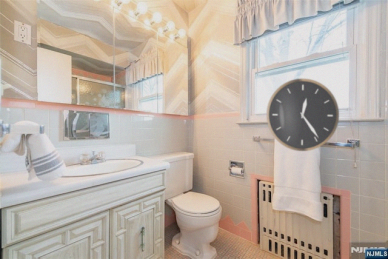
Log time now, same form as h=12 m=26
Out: h=12 m=24
